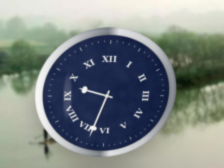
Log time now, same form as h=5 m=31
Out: h=9 m=33
